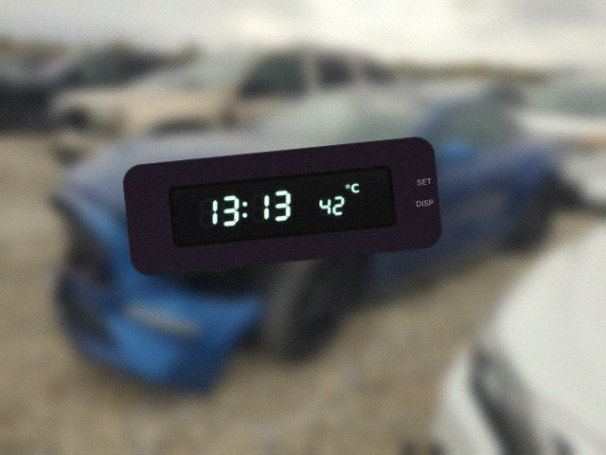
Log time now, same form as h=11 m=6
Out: h=13 m=13
